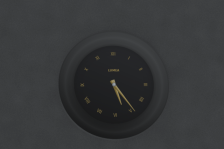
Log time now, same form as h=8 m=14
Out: h=5 m=24
